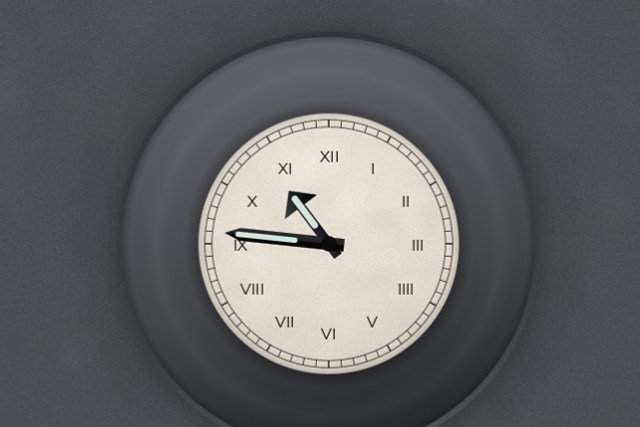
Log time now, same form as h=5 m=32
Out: h=10 m=46
